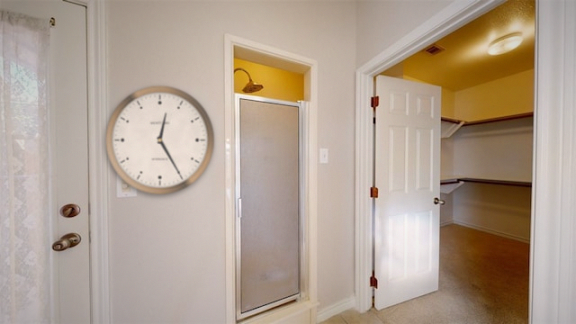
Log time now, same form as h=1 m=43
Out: h=12 m=25
